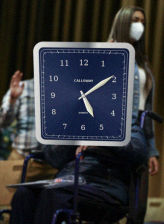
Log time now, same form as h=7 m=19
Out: h=5 m=9
